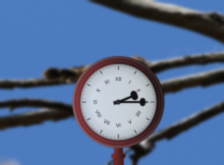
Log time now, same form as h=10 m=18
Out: h=2 m=15
